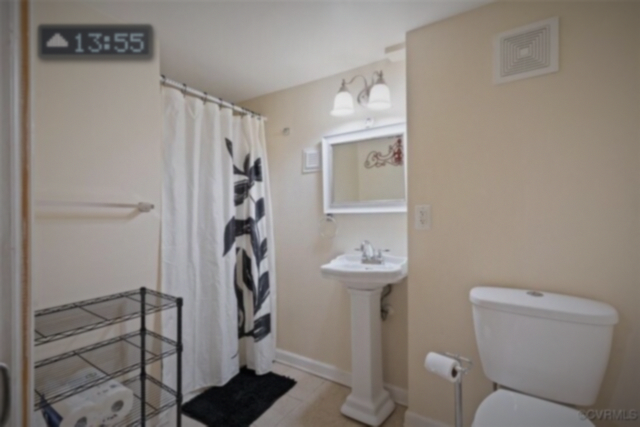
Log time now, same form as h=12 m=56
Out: h=13 m=55
